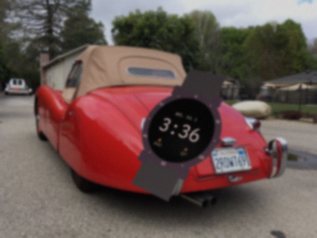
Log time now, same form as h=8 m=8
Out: h=3 m=36
